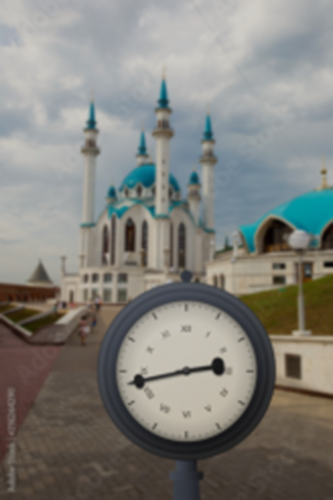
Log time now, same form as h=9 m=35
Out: h=2 m=43
